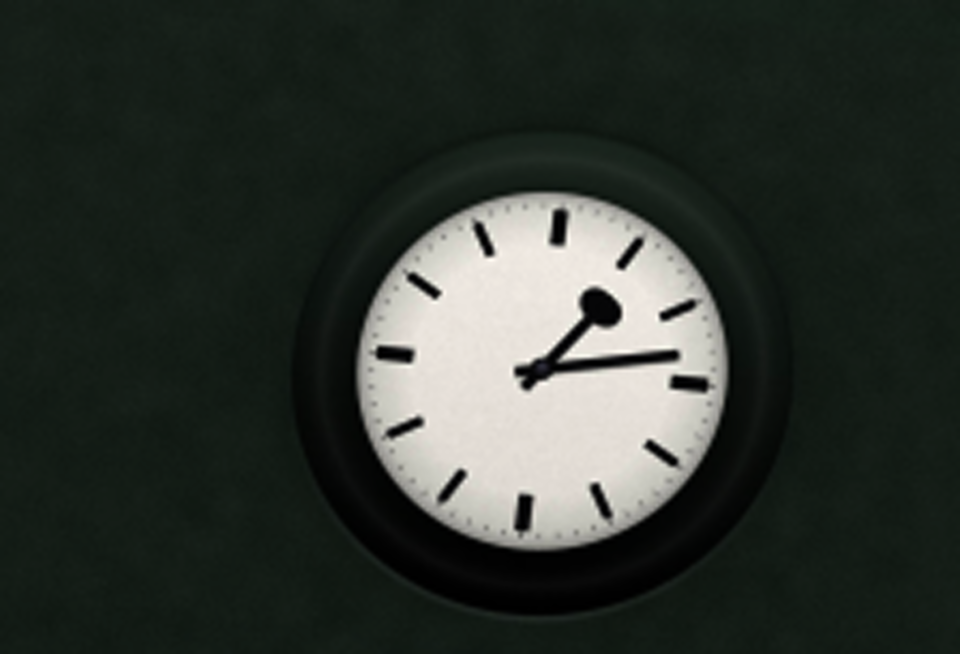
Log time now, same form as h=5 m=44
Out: h=1 m=13
